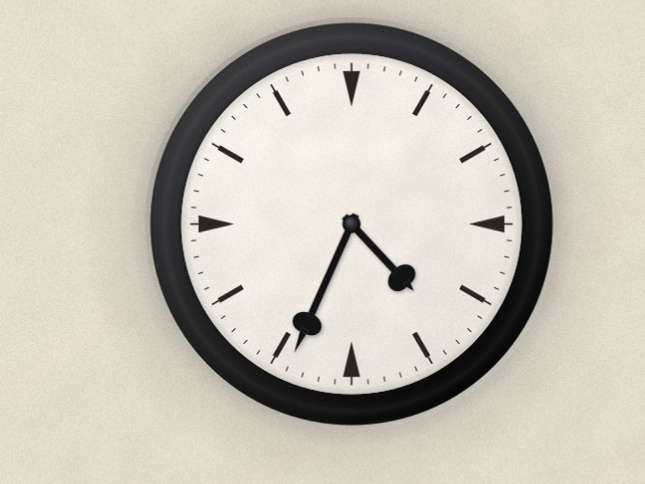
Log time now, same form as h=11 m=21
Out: h=4 m=34
